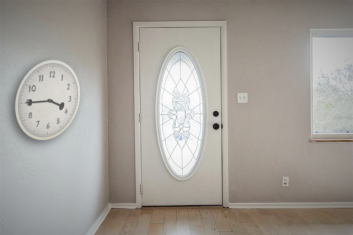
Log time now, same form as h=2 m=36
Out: h=3 m=45
